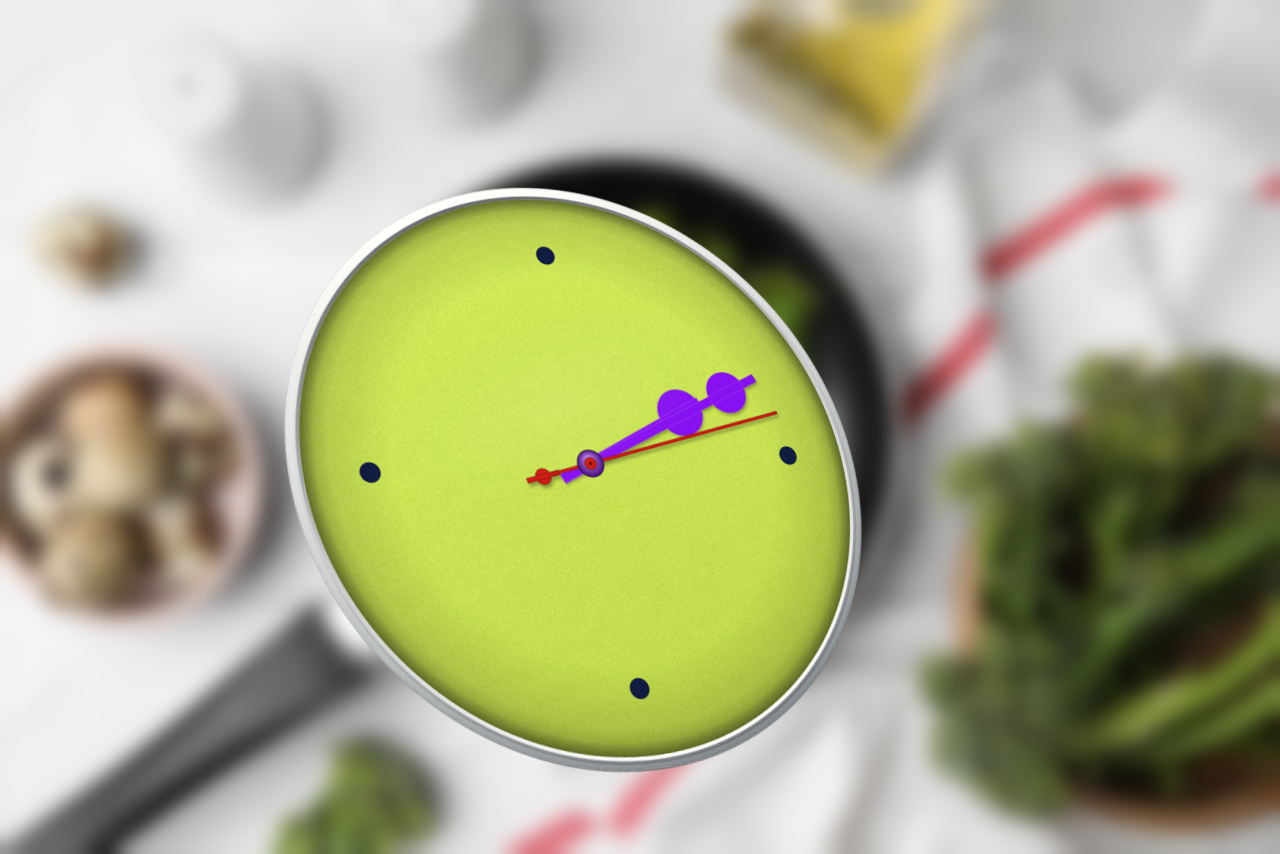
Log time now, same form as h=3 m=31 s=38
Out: h=2 m=11 s=13
